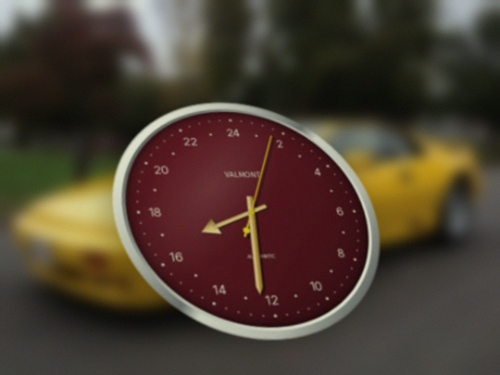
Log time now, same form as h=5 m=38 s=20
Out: h=16 m=31 s=4
